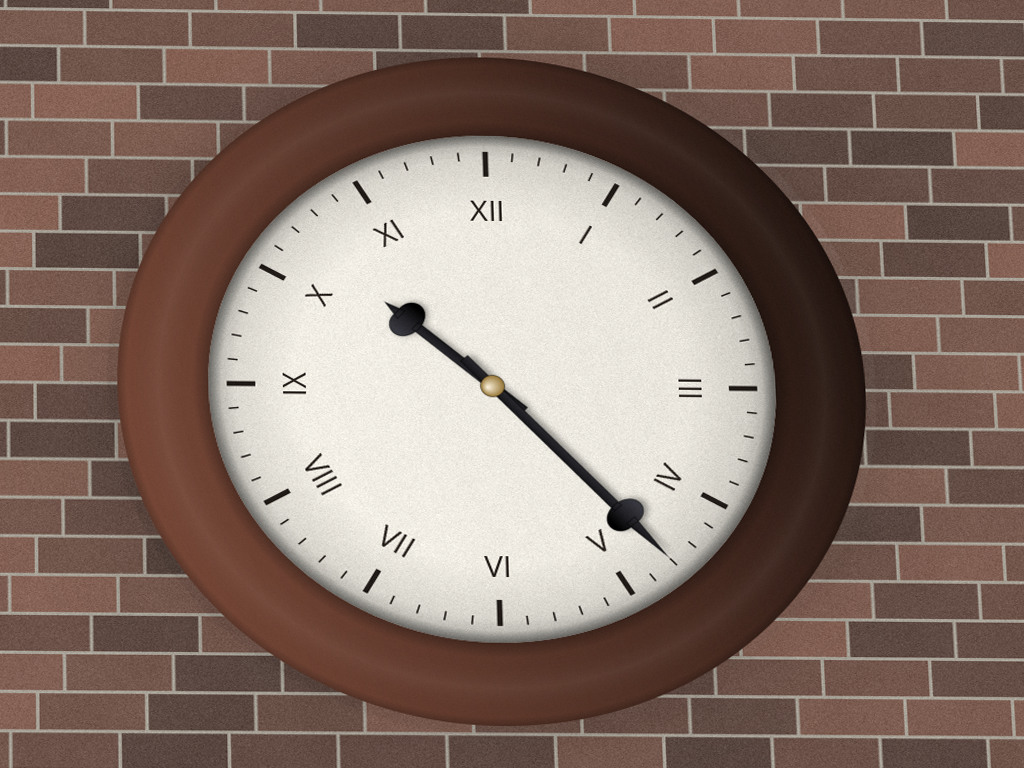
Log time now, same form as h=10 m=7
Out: h=10 m=23
